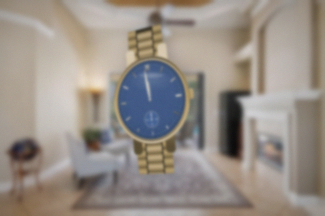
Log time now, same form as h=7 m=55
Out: h=11 m=59
